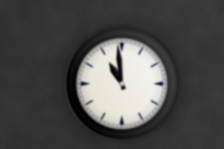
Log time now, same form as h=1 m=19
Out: h=10 m=59
